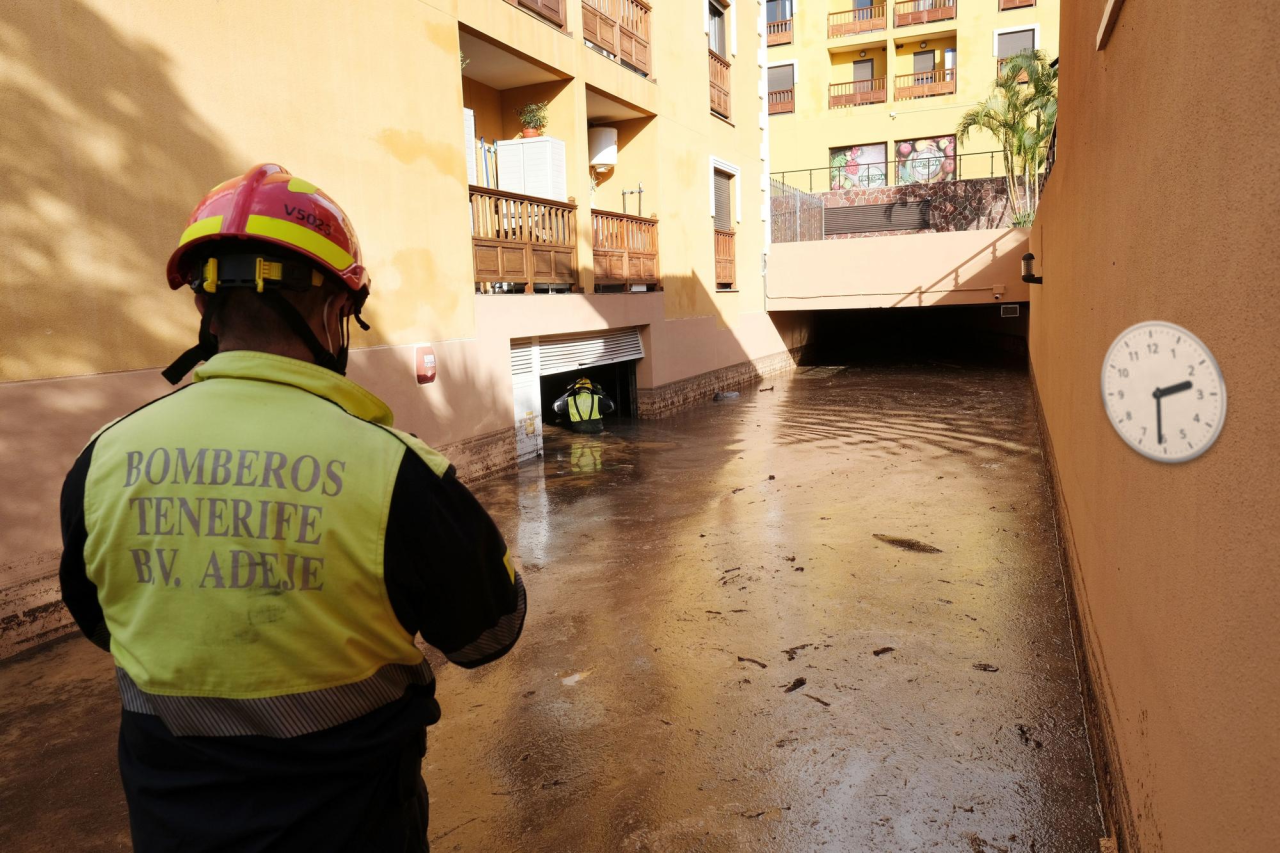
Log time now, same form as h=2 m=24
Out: h=2 m=31
